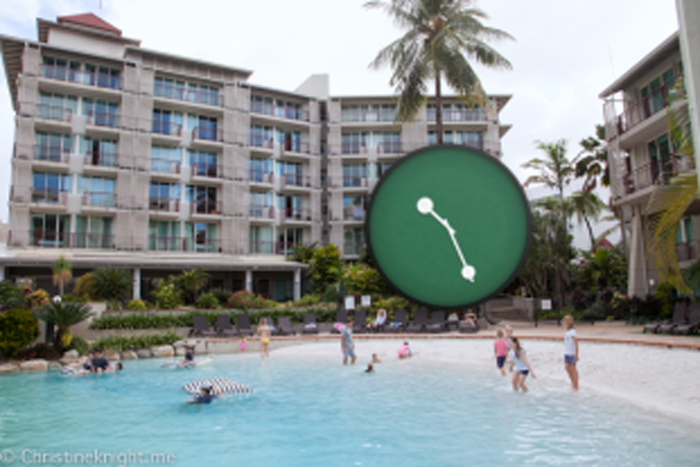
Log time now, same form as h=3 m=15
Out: h=10 m=26
